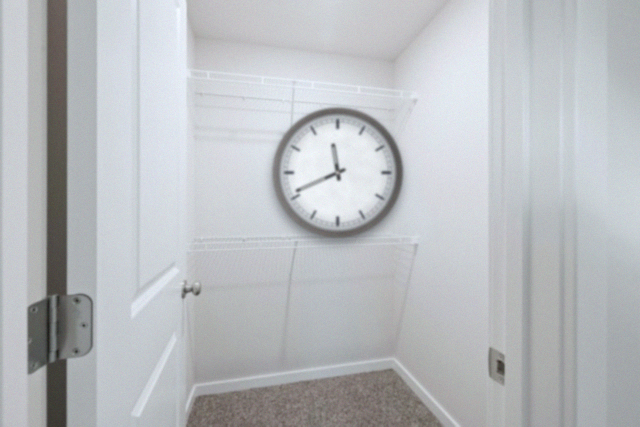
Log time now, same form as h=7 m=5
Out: h=11 m=41
